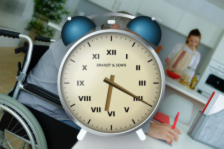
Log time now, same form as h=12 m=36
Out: h=6 m=20
